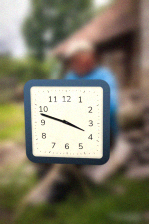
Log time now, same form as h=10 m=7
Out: h=3 m=48
